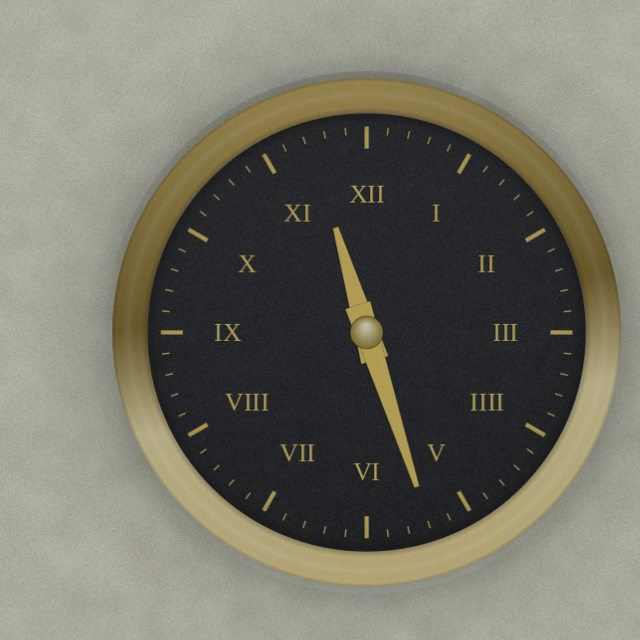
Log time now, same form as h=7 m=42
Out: h=11 m=27
